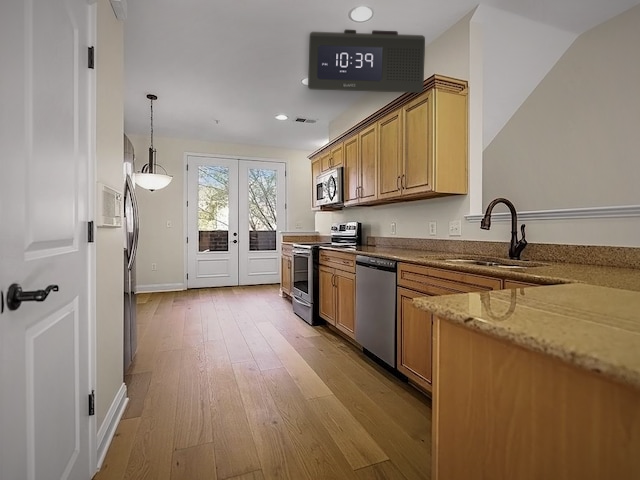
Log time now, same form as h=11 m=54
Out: h=10 m=39
